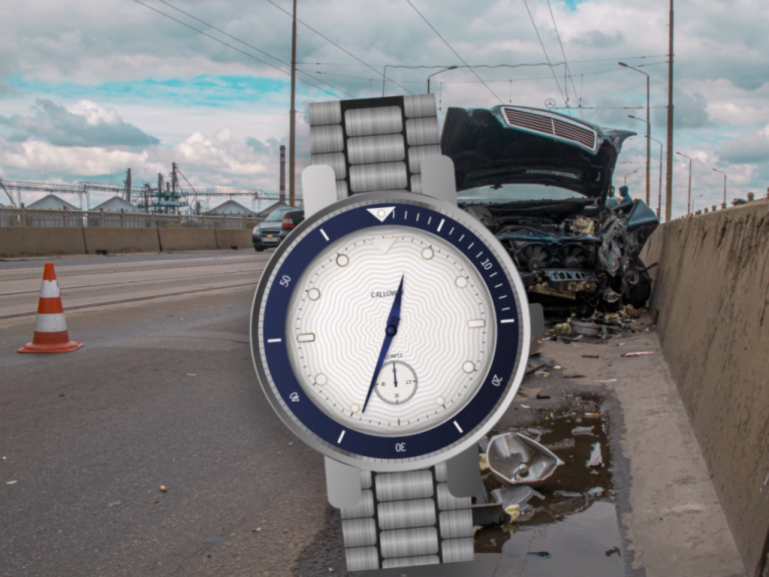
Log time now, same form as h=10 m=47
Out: h=12 m=34
